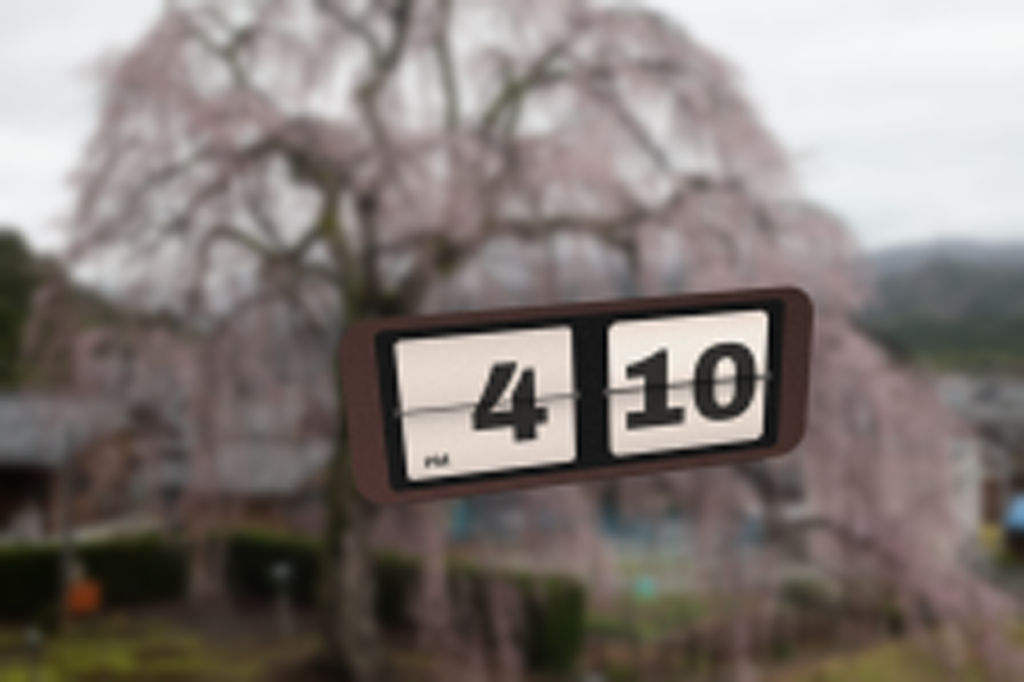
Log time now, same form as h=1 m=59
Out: h=4 m=10
